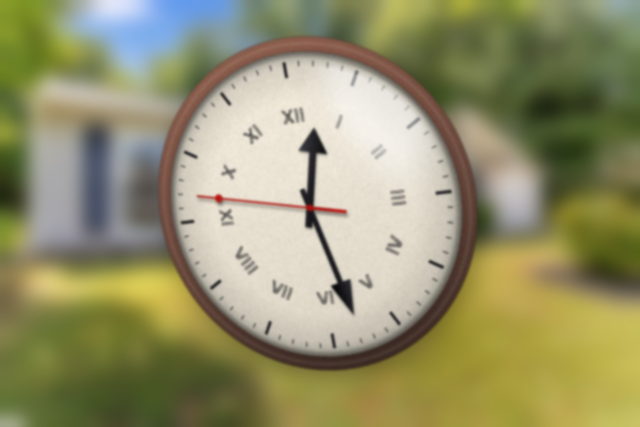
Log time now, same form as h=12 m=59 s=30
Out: h=12 m=27 s=47
